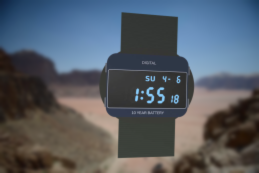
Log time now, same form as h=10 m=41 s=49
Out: h=1 m=55 s=18
